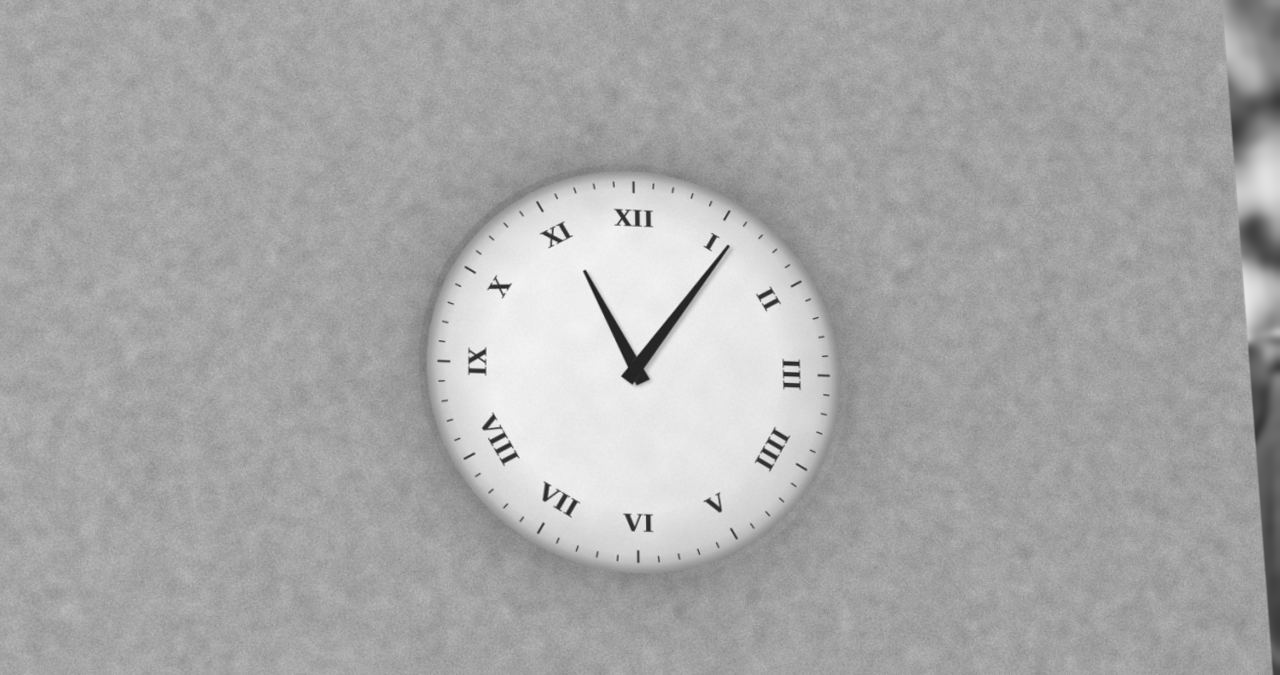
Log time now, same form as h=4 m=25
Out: h=11 m=6
